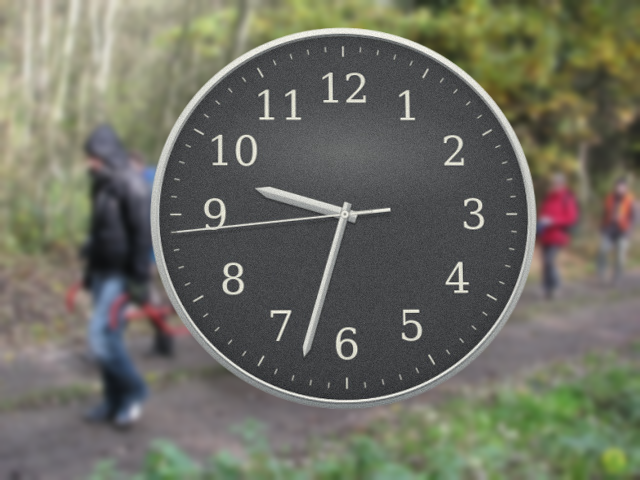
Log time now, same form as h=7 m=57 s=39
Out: h=9 m=32 s=44
